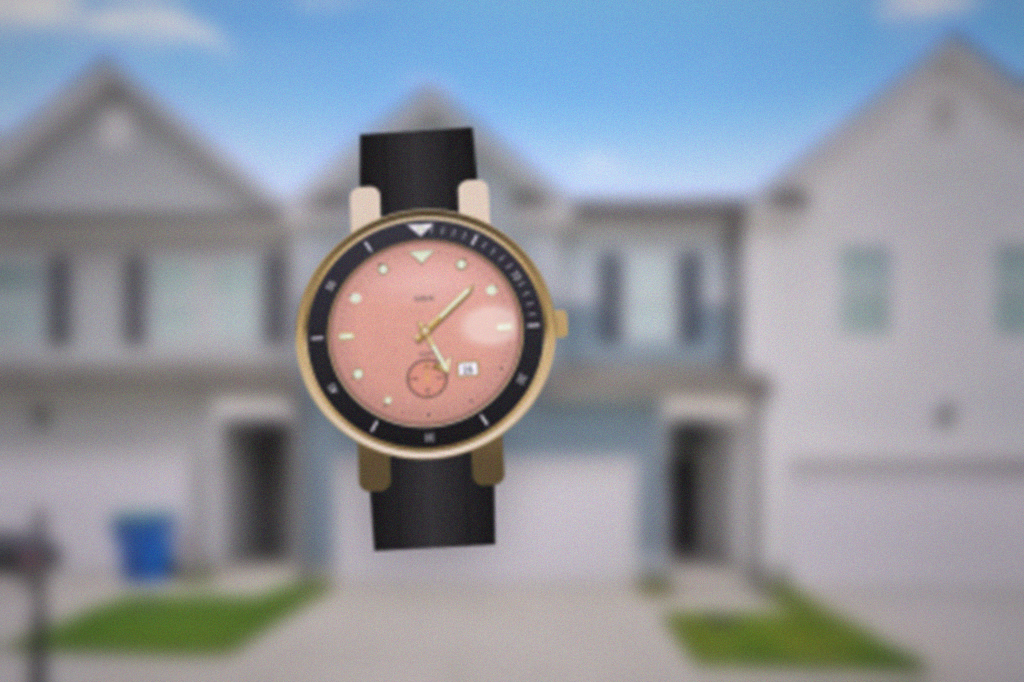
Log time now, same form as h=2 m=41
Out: h=5 m=8
